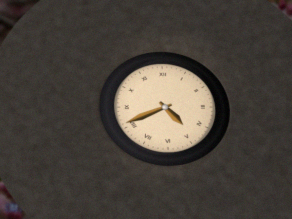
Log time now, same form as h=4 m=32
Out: h=4 m=41
